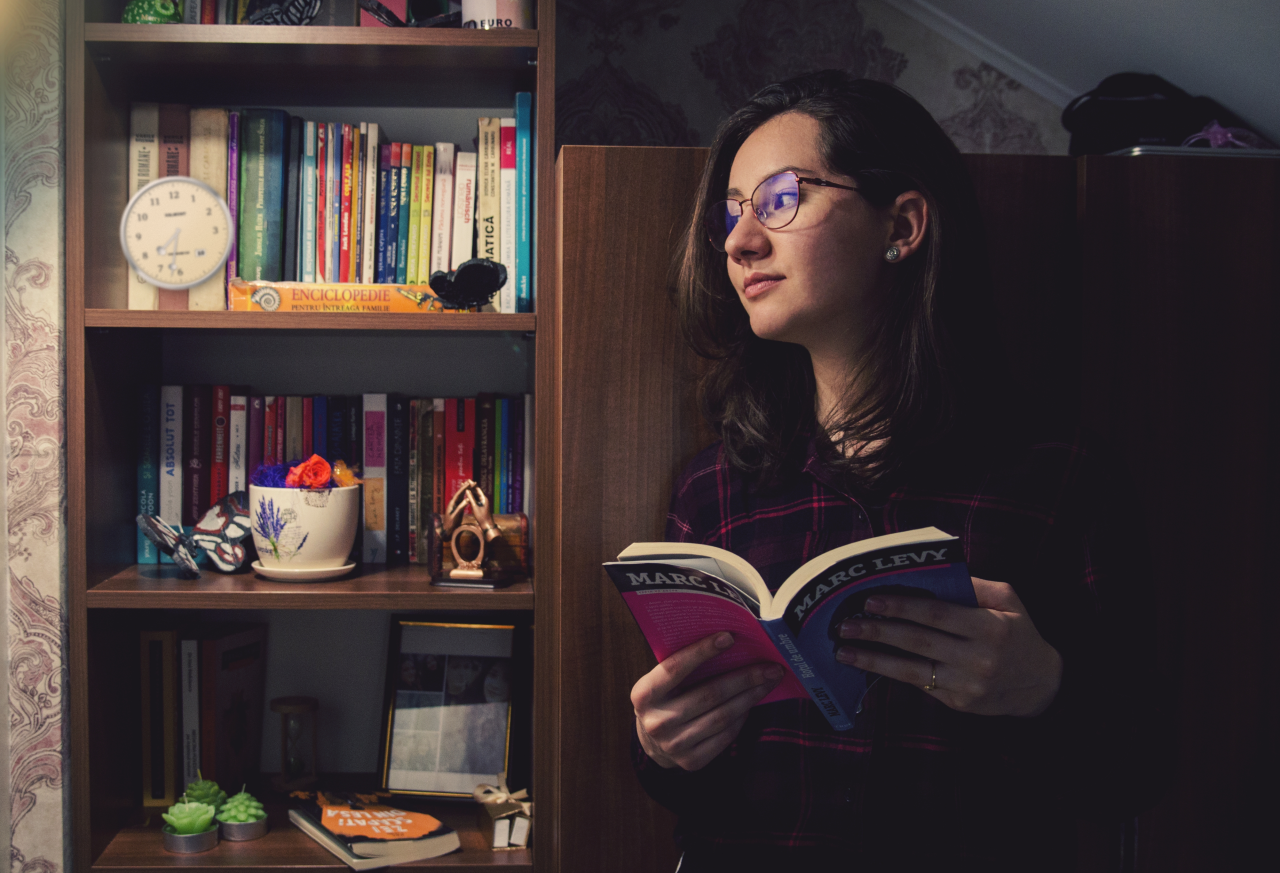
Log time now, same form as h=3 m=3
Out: h=7 m=32
